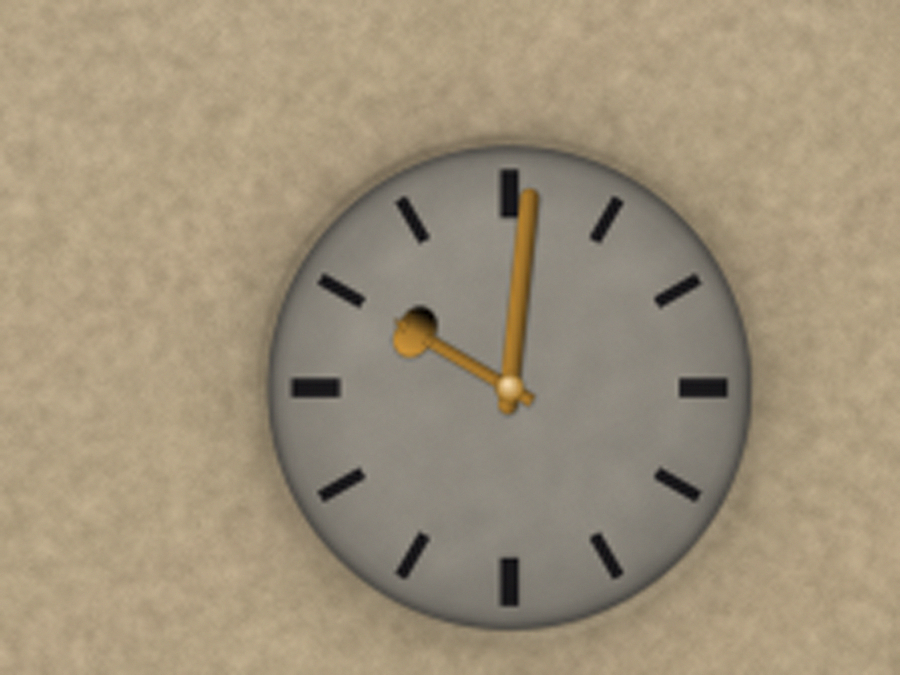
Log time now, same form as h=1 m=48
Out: h=10 m=1
